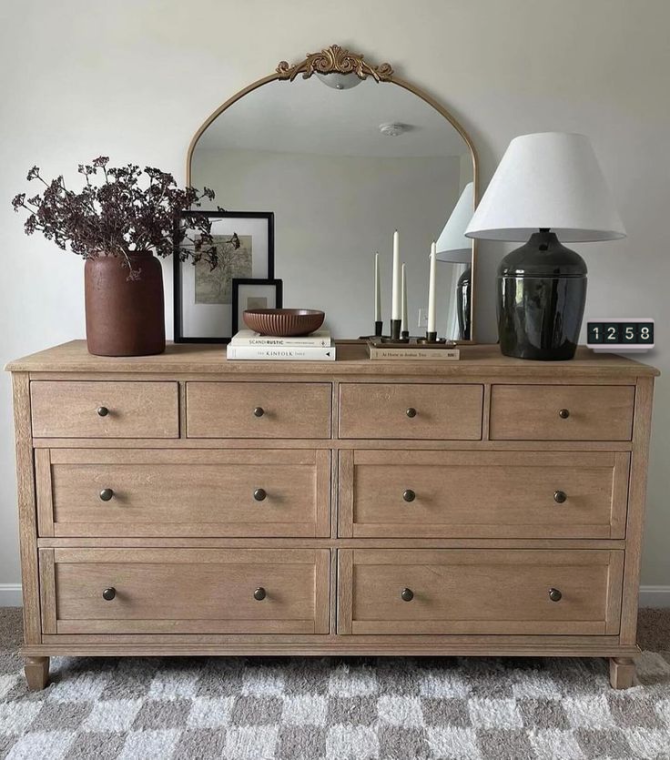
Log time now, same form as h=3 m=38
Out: h=12 m=58
